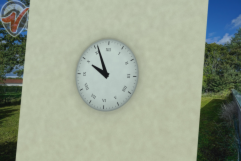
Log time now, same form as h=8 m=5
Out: h=9 m=56
